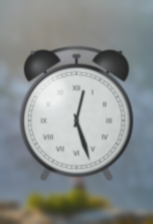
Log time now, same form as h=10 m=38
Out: h=12 m=27
